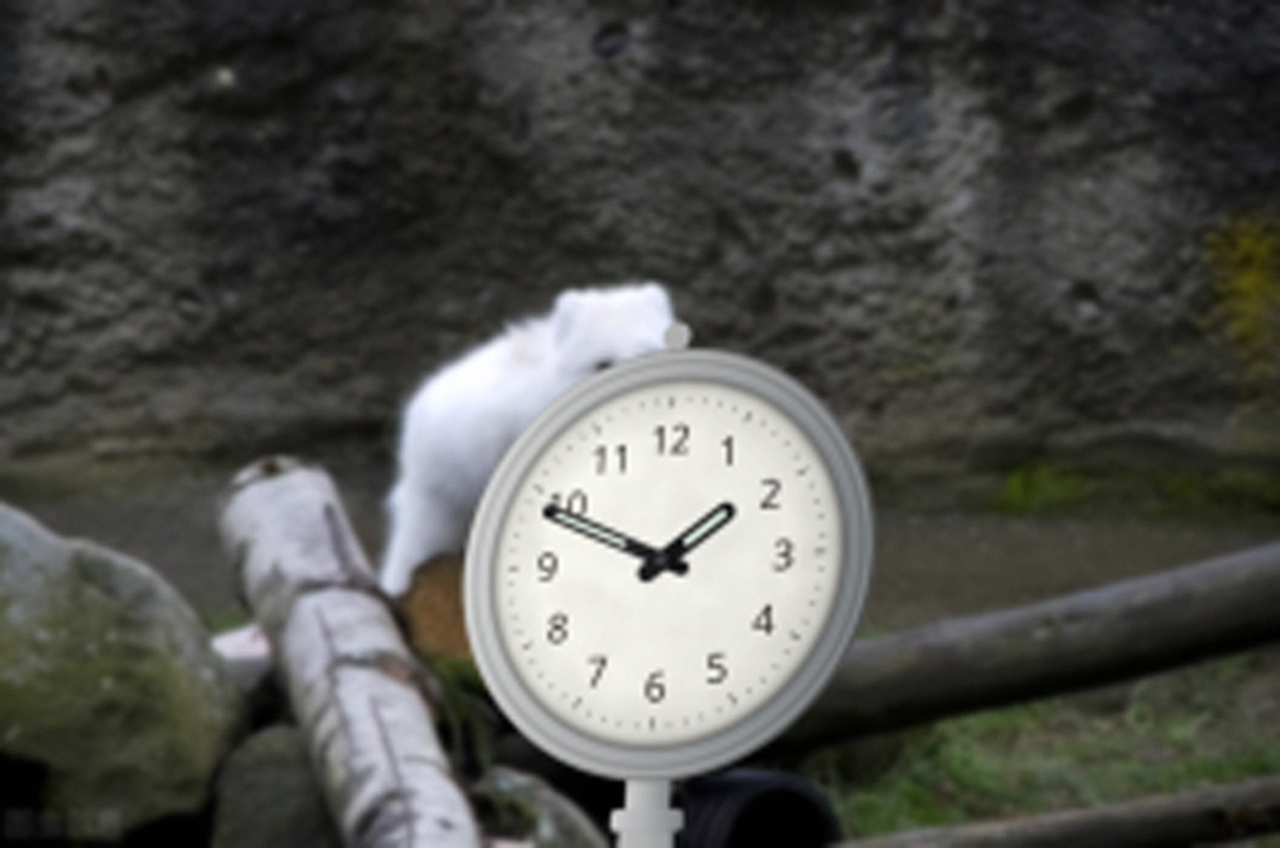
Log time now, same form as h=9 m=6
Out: h=1 m=49
